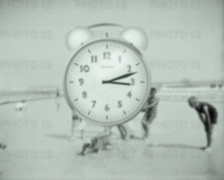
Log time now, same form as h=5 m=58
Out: h=3 m=12
